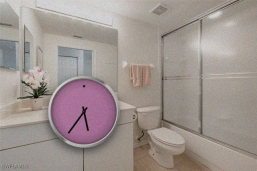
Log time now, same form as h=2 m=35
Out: h=5 m=36
